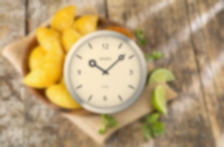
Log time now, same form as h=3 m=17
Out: h=10 m=8
